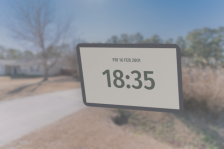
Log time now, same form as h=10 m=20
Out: h=18 m=35
